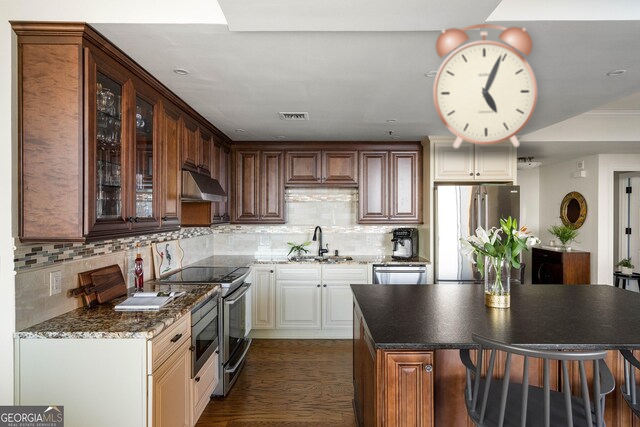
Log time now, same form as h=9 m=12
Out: h=5 m=4
